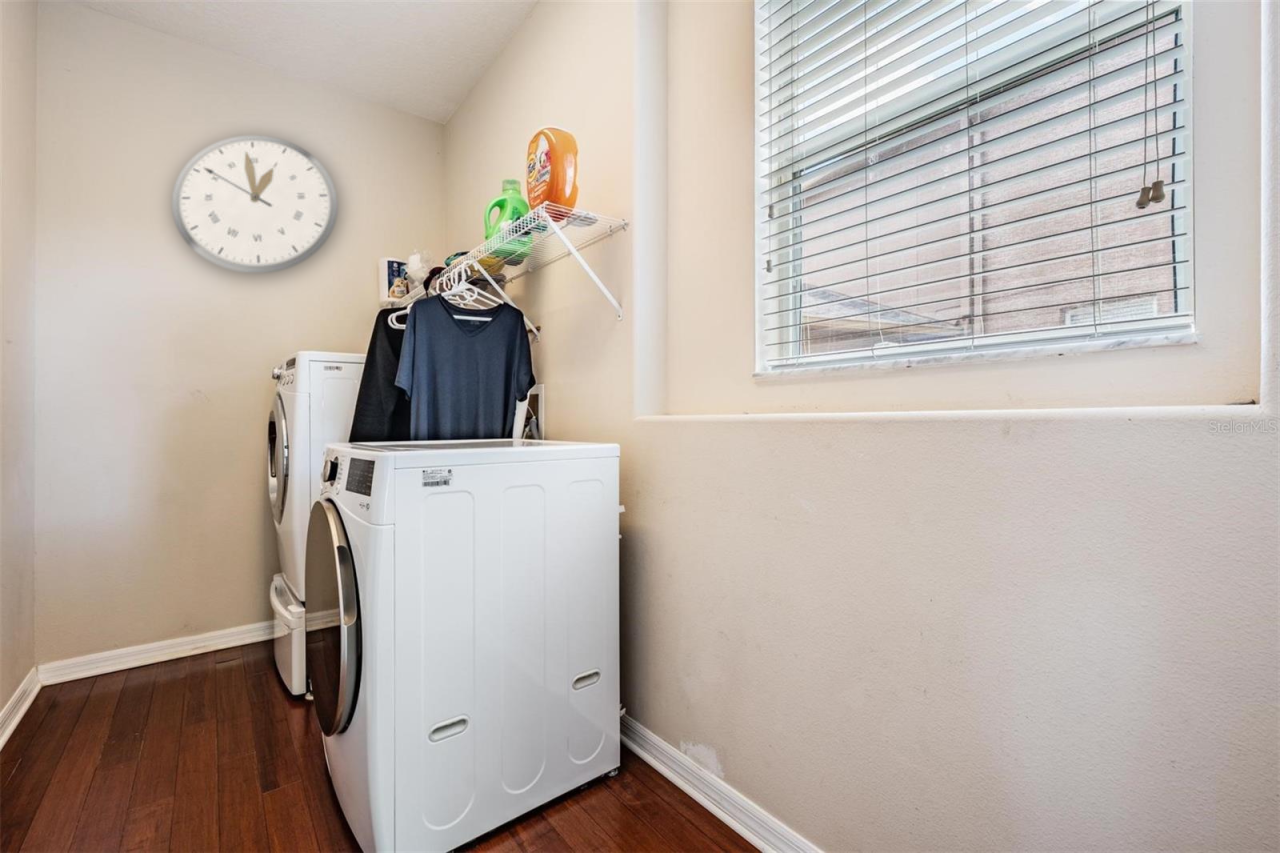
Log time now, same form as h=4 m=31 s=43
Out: h=12 m=58 s=51
